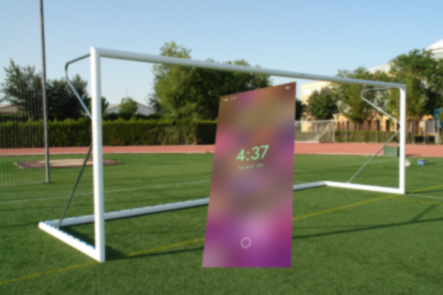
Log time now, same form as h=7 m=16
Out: h=4 m=37
